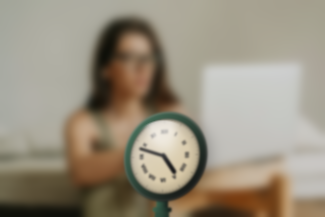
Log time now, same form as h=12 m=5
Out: h=4 m=48
